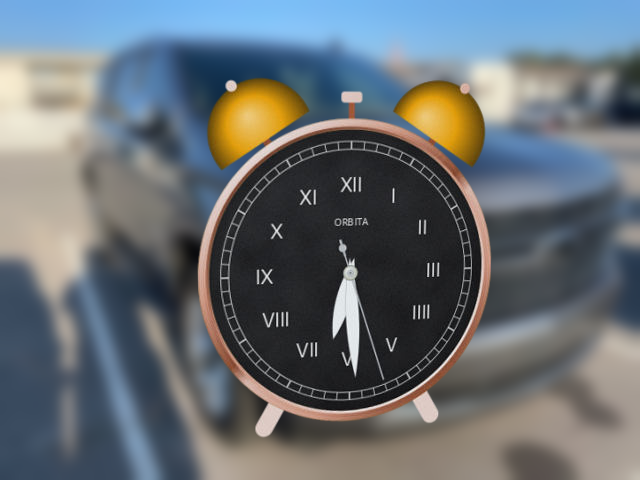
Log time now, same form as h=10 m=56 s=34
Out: h=6 m=29 s=27
